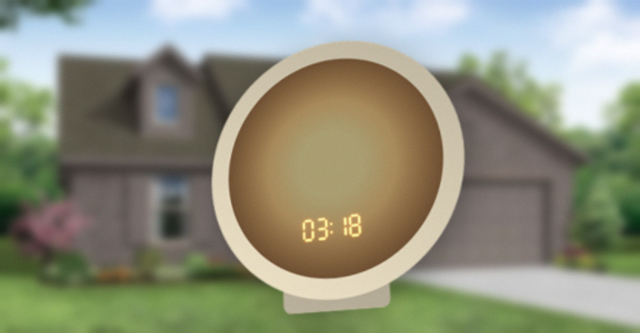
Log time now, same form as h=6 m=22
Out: h=3 m=18
